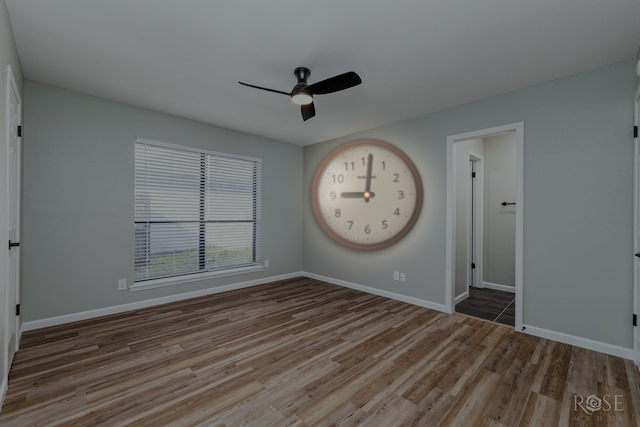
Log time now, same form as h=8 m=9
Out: h=9 m=1
